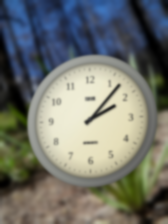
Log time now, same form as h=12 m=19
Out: h=2 m=7
